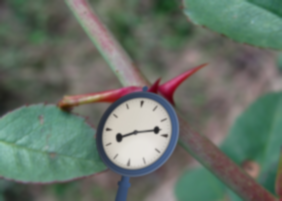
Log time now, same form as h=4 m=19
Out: h=8 m=13
